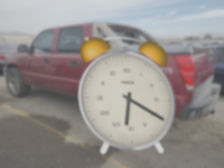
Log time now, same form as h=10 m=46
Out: h=6 m=20
